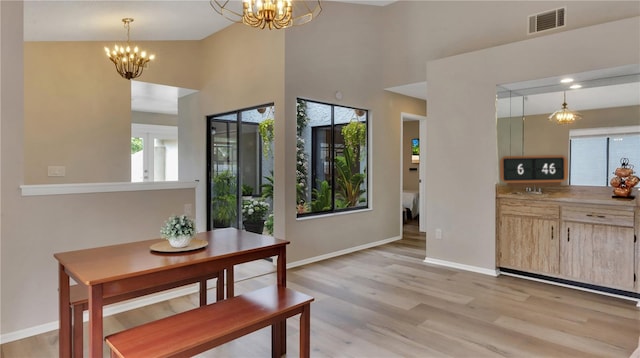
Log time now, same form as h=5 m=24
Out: h=6 m=46
